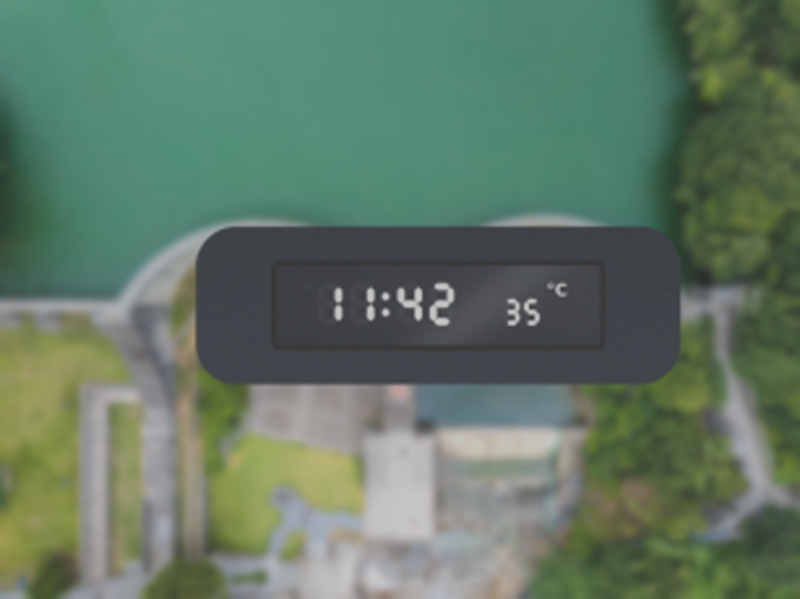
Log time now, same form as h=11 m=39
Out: h=11 m=42
